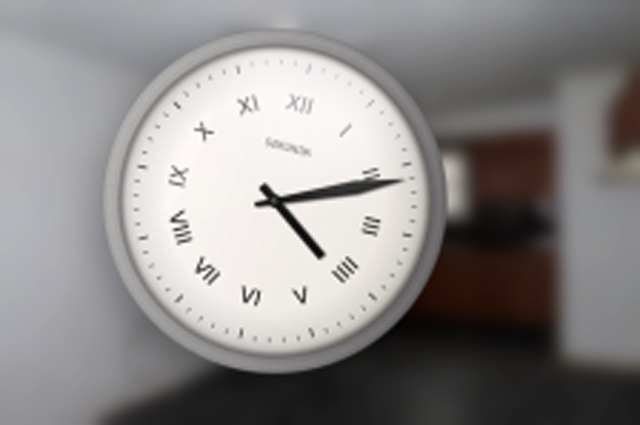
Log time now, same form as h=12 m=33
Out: h=4 m=11
